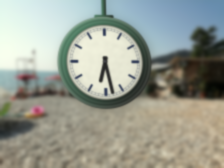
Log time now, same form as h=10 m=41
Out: h=6 m=28
